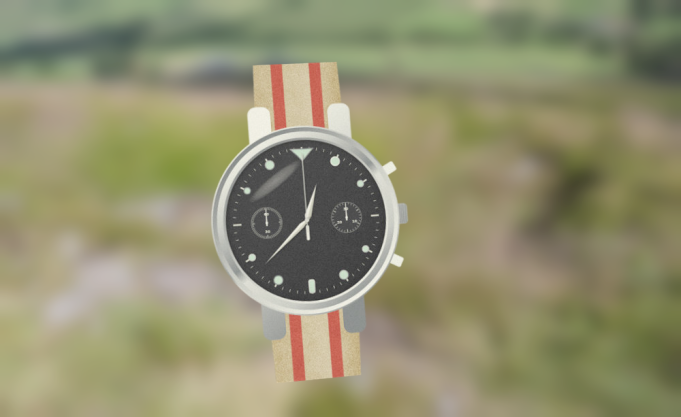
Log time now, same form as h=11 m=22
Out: h=12 m=38
